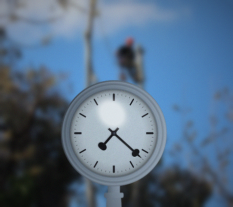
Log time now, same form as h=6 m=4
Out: h=7 m=22
